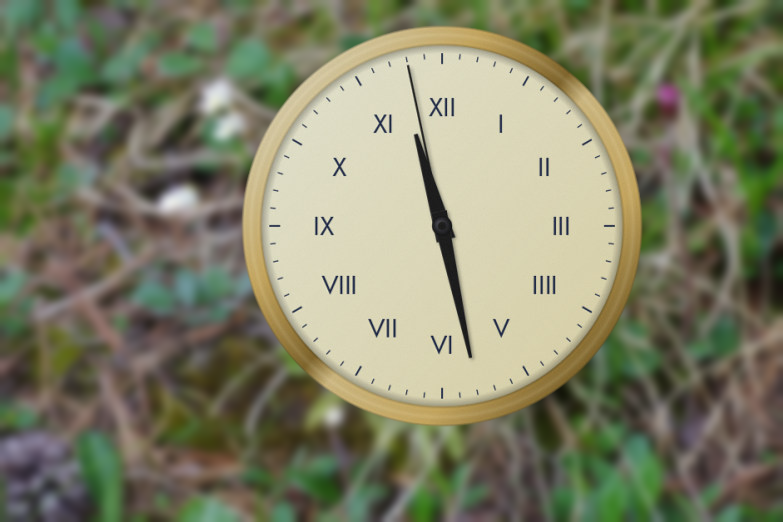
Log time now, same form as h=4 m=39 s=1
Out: h=11 m=27 s=58
